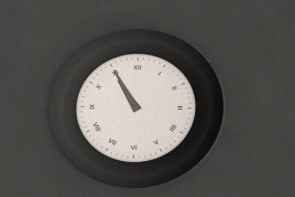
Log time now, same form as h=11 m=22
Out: h=10 m=55
